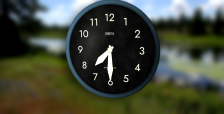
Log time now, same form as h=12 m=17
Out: h=7 m=30
